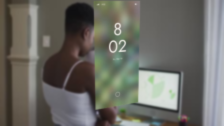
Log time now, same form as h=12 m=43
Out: h=8 m=2
